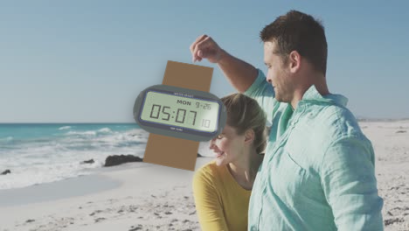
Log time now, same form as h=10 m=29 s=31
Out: h=5 m=7 s=10
